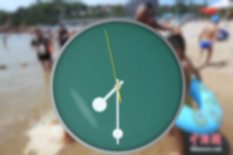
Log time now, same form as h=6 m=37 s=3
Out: h=7 m=29 s=58
